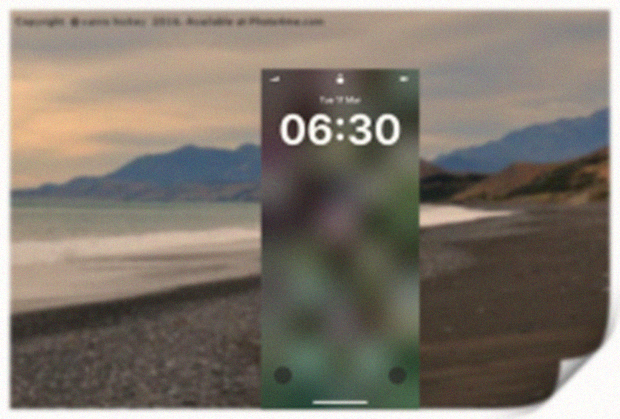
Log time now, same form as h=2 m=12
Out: h=6 m=30
